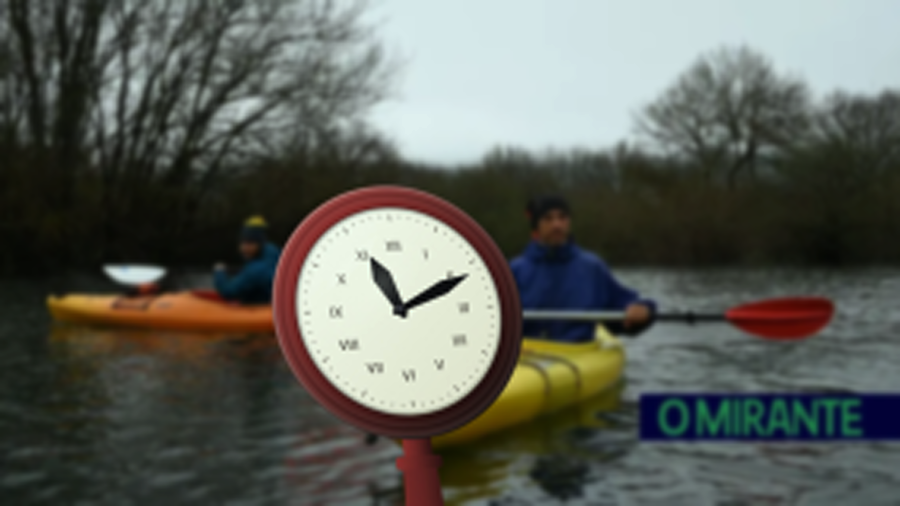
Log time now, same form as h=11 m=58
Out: h=11 m=11
